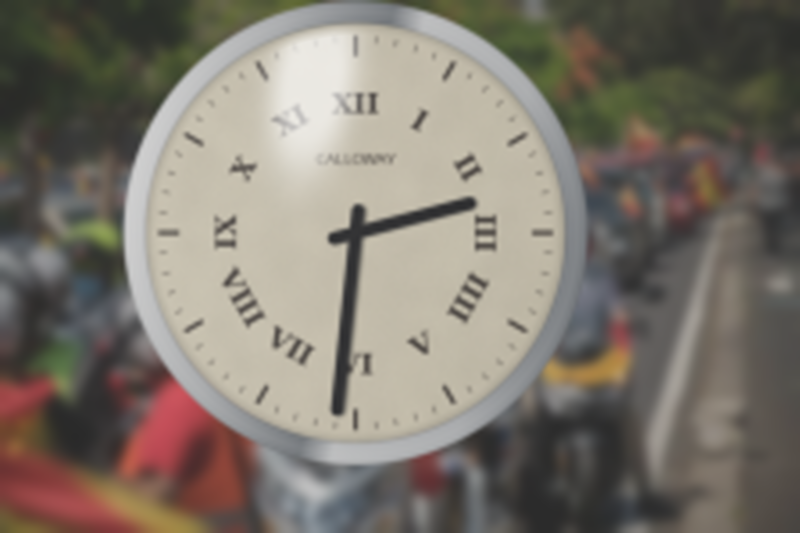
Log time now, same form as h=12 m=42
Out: h=2 m=31
